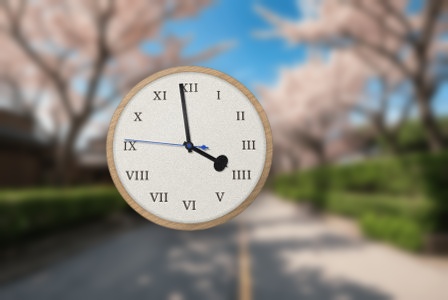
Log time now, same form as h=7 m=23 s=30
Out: h=3 m=58 s=46
